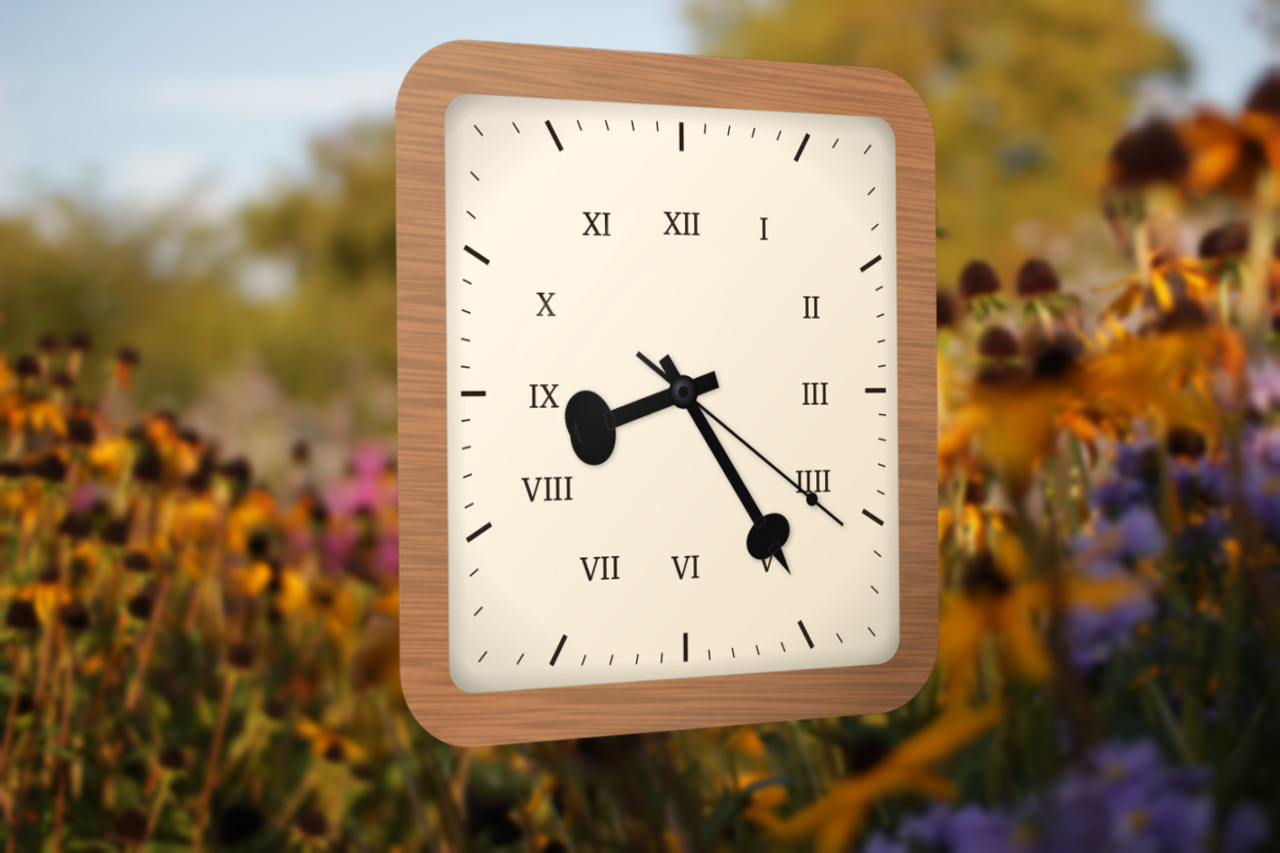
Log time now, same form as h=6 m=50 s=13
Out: h=8 m=24 s=21
